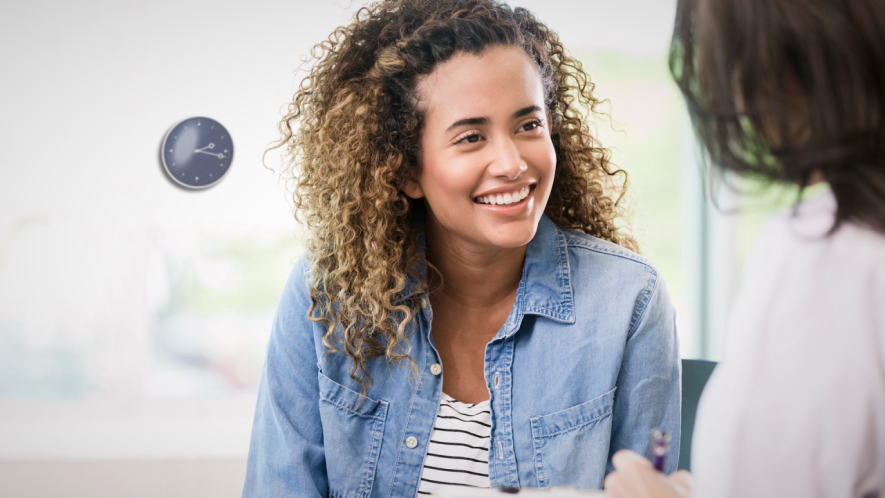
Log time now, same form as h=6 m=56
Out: h=2 m=17
